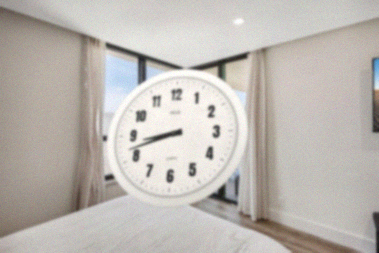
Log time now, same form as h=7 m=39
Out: h=8 m=42
